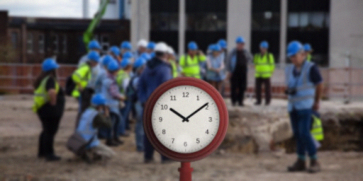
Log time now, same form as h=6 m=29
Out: h=10 m=9
